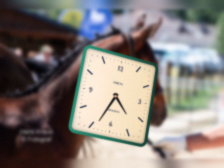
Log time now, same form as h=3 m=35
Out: h=4 m=34
